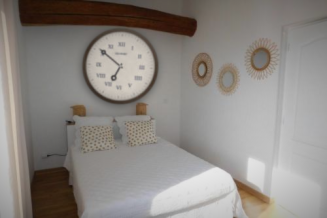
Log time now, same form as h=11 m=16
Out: h=6 m=51
